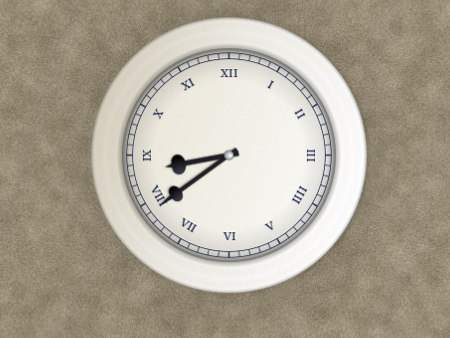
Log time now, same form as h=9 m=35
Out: h=8 m=39
